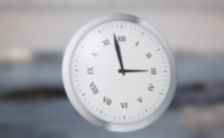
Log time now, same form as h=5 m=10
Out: h=2 m=58
